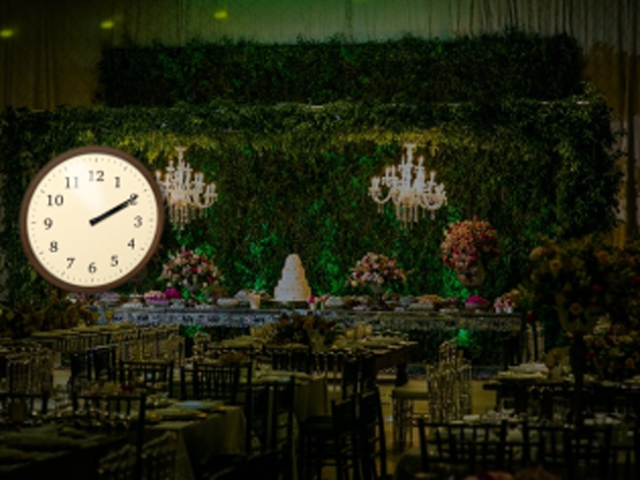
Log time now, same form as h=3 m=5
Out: h=2 m=10
